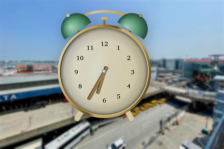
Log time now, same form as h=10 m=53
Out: h=6 m=35
